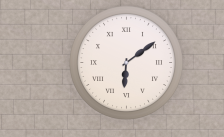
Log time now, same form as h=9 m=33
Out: h=6 m=9
